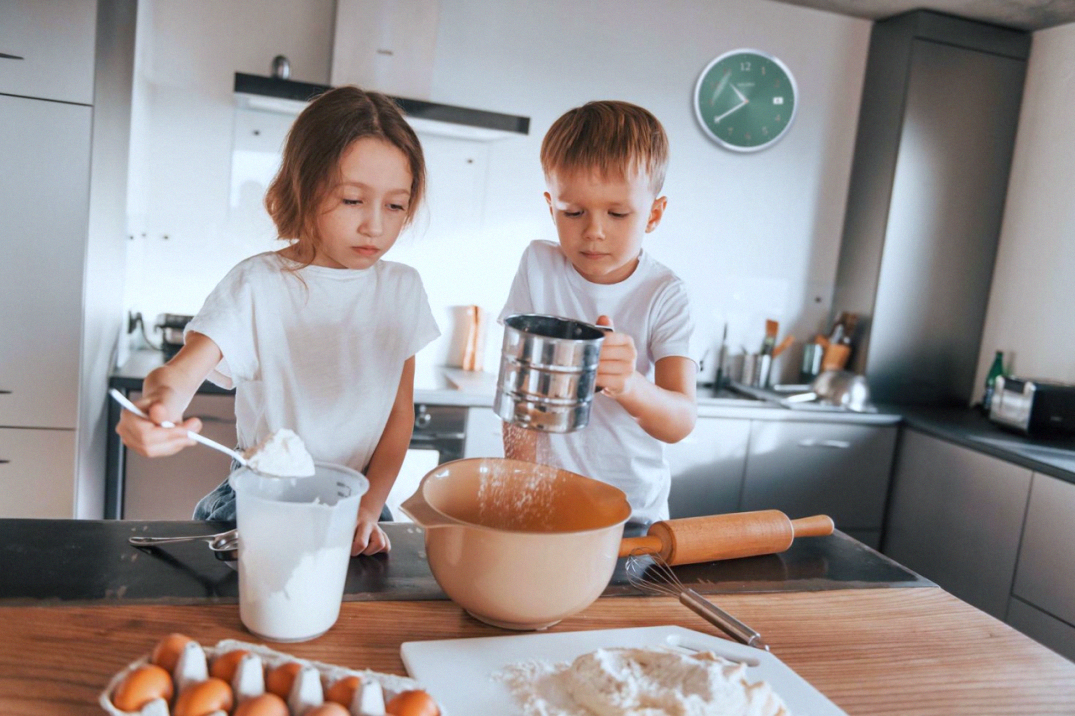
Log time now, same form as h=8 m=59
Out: h=10 m=40
